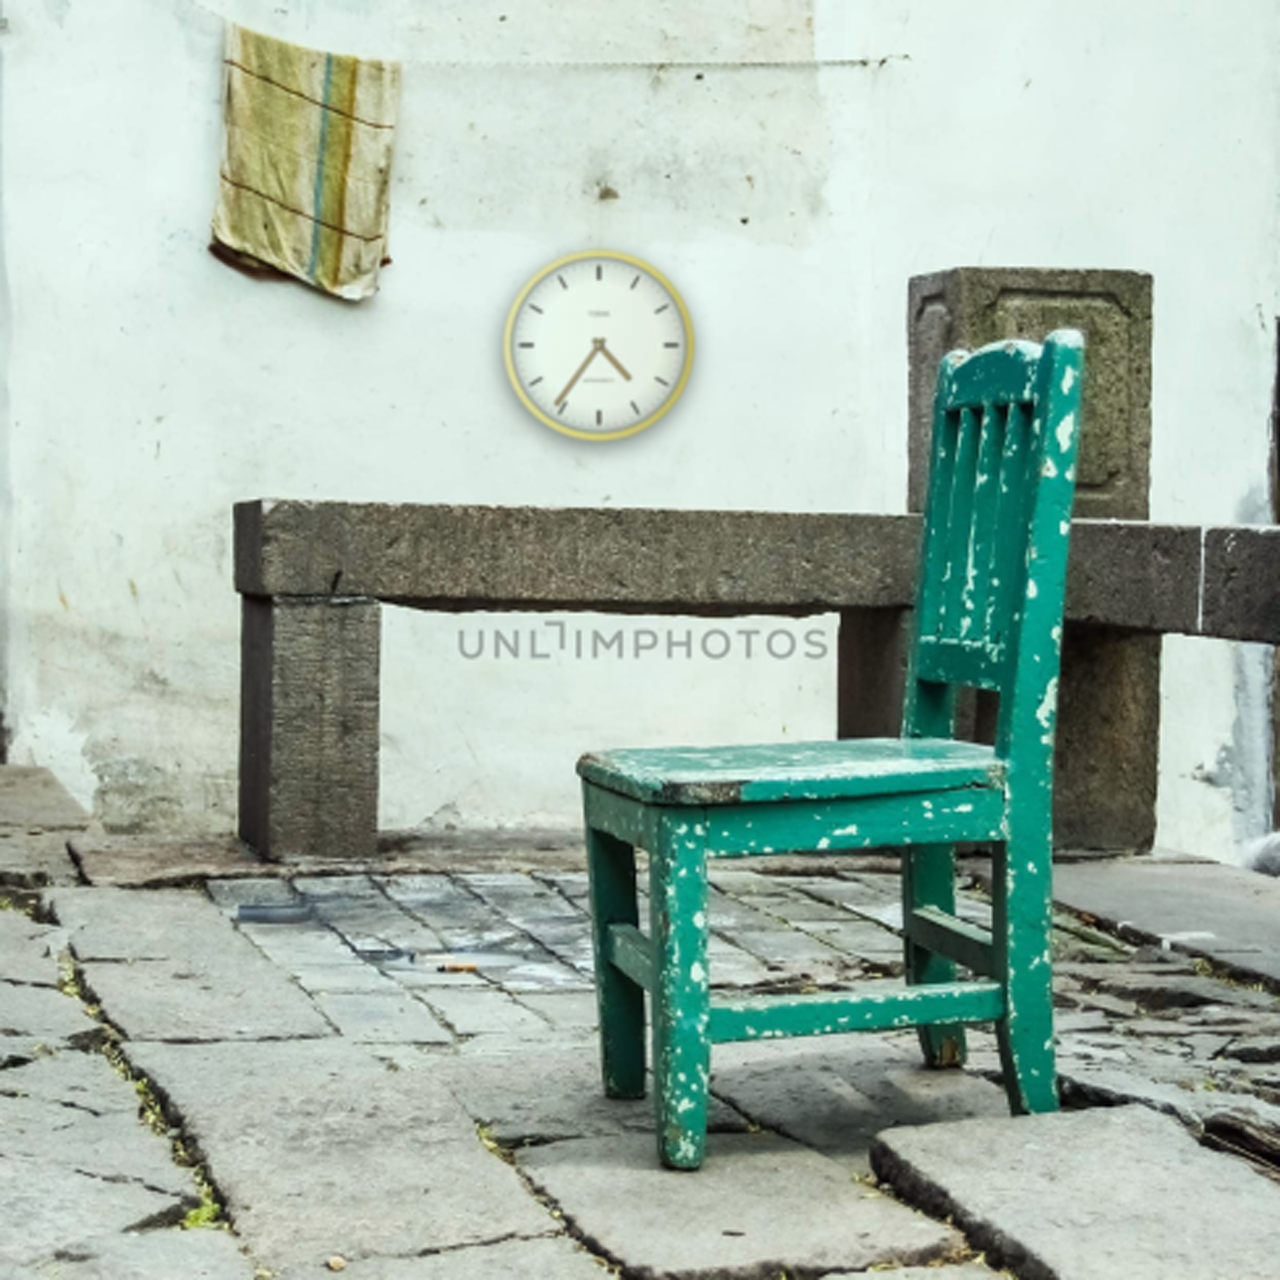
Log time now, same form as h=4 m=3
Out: h=4 m=36
